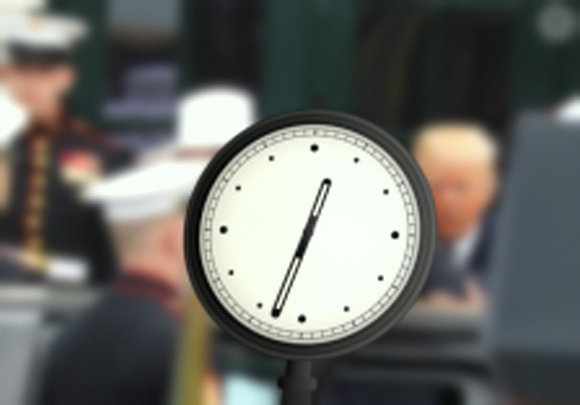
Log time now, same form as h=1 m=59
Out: h=12 m=33
